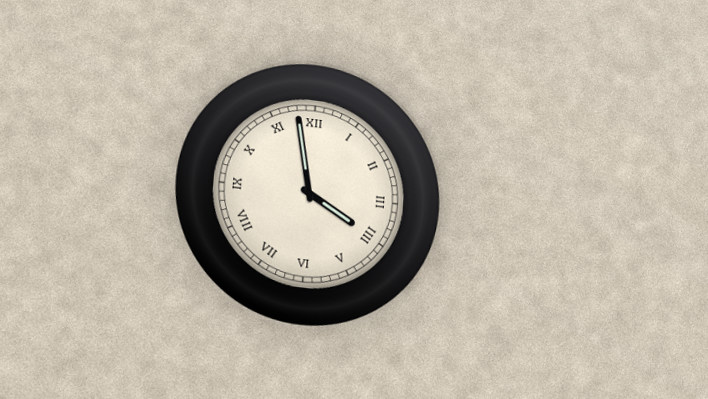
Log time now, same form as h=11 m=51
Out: h=3 m=58
